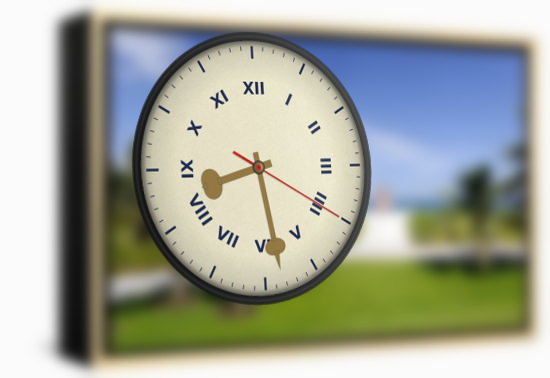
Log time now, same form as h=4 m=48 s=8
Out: h=8 m=28 s=20
